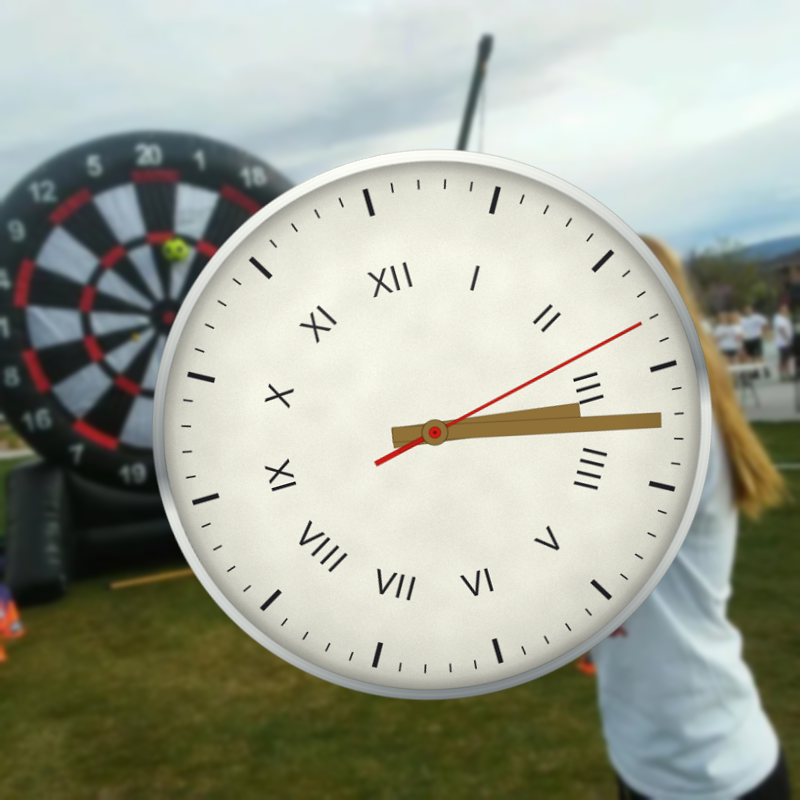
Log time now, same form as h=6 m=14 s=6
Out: h=3 m=17 s=13
